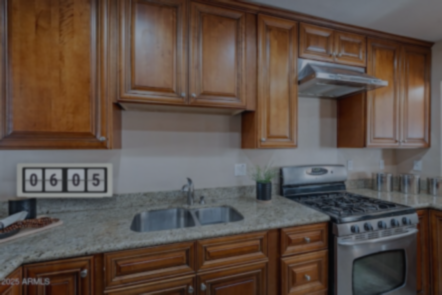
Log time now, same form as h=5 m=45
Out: h=6 m=5
